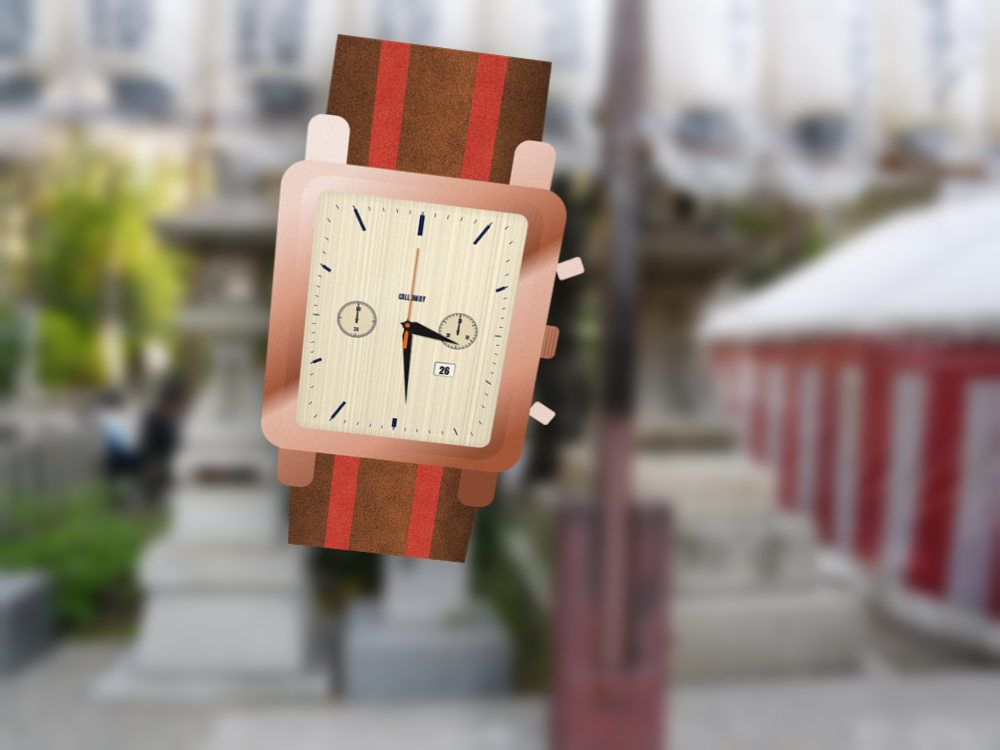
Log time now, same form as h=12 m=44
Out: h=3 m=29
